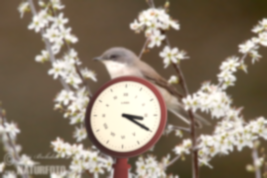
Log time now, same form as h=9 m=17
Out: h=3 m=20
